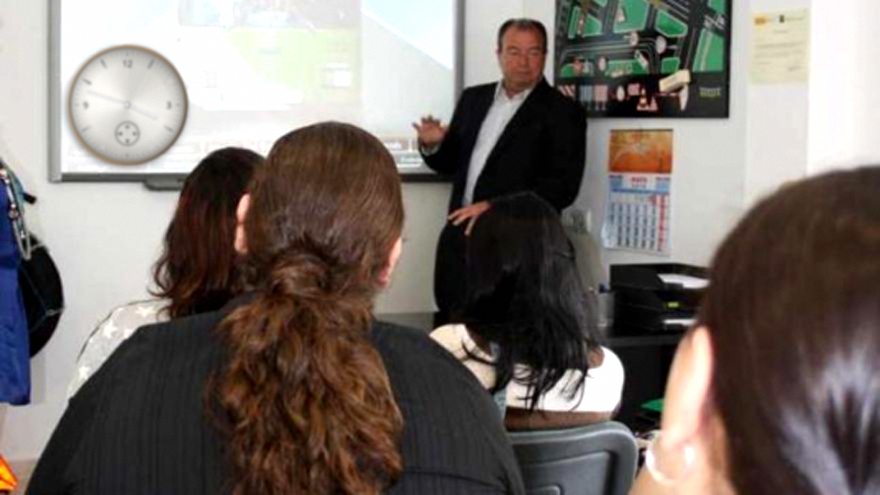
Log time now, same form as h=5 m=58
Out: h=3 m=48
